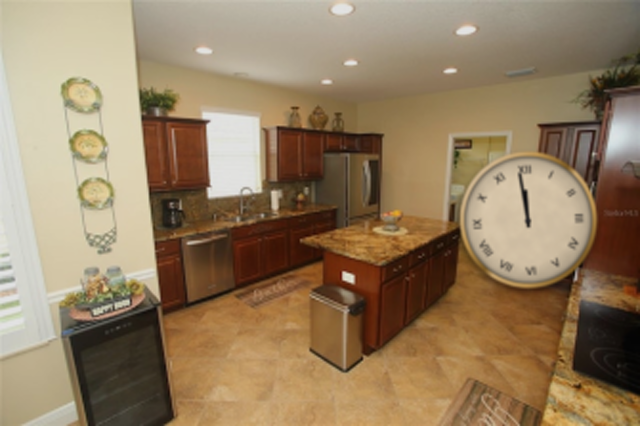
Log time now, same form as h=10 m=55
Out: h=11 m=59
